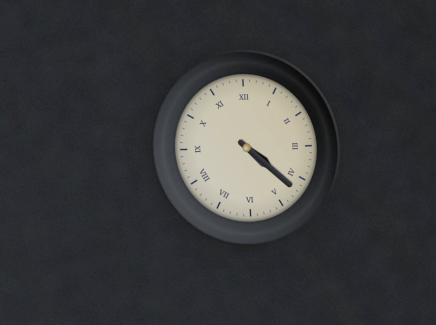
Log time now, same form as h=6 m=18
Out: h=4 m=22
